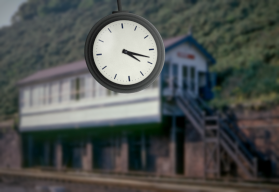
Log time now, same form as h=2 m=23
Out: h=4 m=18
